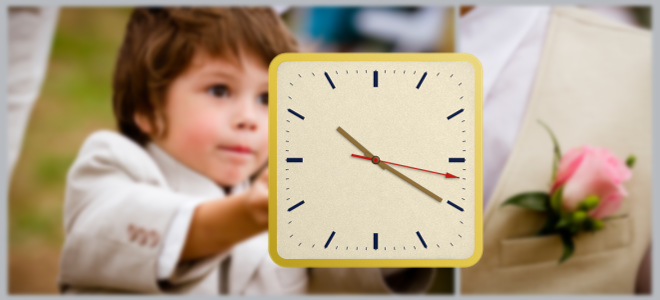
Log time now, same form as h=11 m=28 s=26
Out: h=10 m=20 s=17
